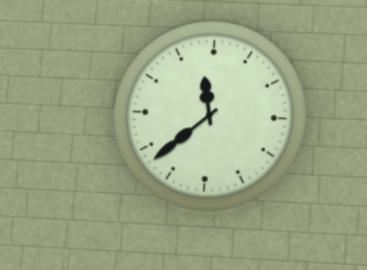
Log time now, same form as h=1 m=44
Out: h=11 m=38
